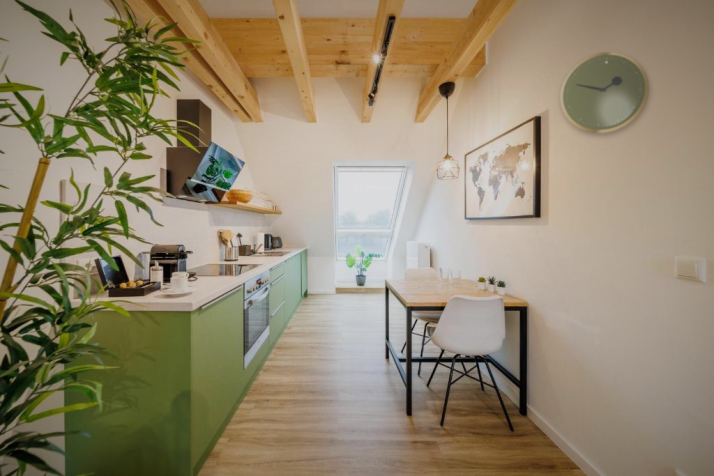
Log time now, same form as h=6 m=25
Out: h=1 m=47
